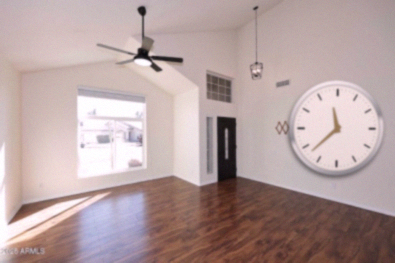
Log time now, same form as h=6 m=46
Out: h=11 m=38
